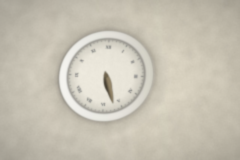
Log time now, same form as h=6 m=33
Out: h=5 m=27
